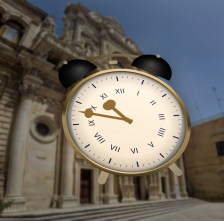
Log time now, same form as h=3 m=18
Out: h=10 m=48
